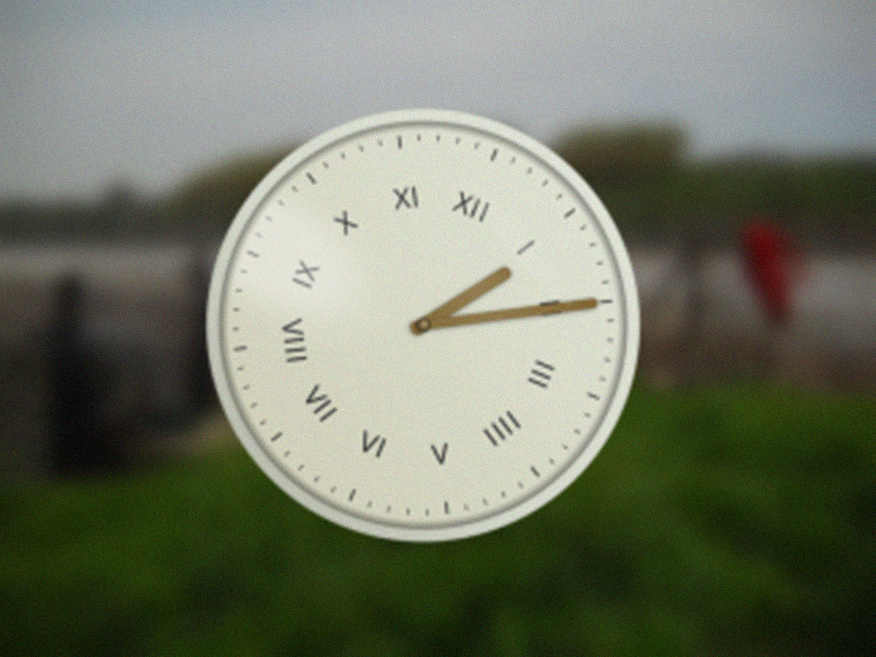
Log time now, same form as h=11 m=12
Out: h=1 m=10
